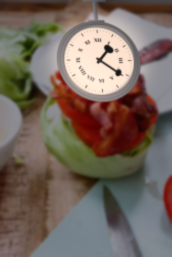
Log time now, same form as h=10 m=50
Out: h=1 m=21
